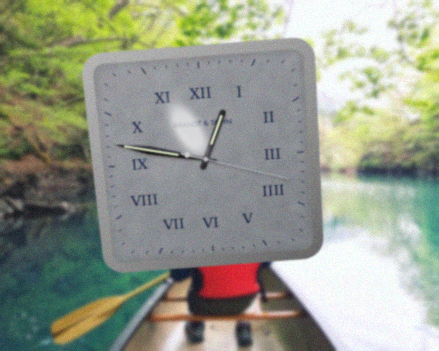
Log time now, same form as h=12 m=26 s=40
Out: h=12 m=47 s=18
